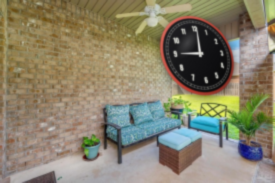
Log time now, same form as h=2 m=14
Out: h=9 m=1
